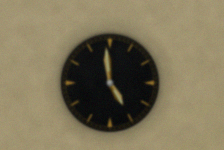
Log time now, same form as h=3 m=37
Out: h=4 m=59
